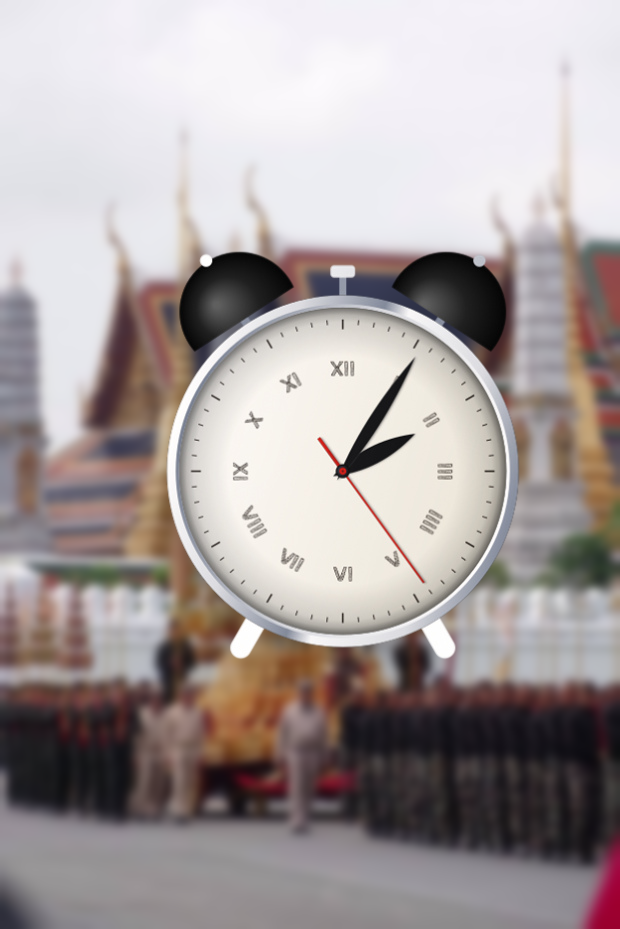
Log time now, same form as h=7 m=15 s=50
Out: h=2 m=5 s=24
